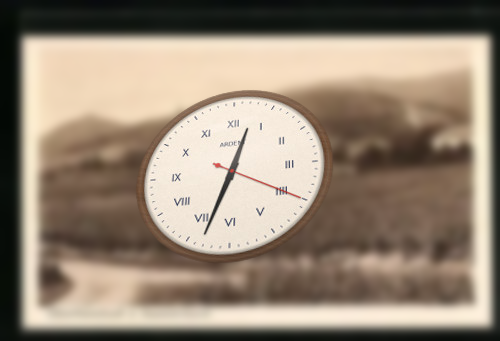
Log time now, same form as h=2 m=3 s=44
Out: h=12 m=33 s=20
